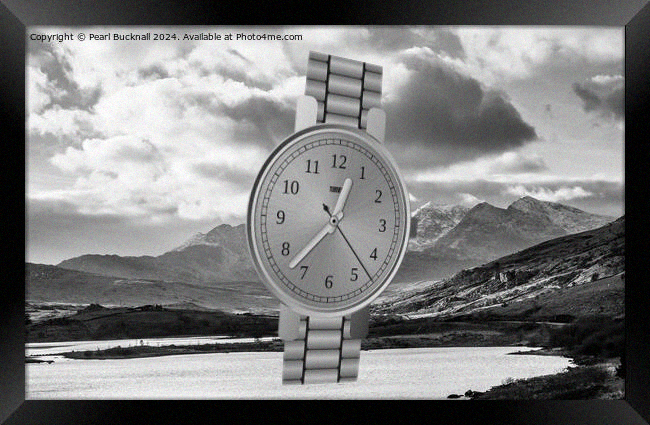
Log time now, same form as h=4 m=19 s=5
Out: h=12 m=37 s=23
